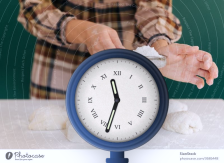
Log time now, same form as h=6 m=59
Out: h=11 m=33
